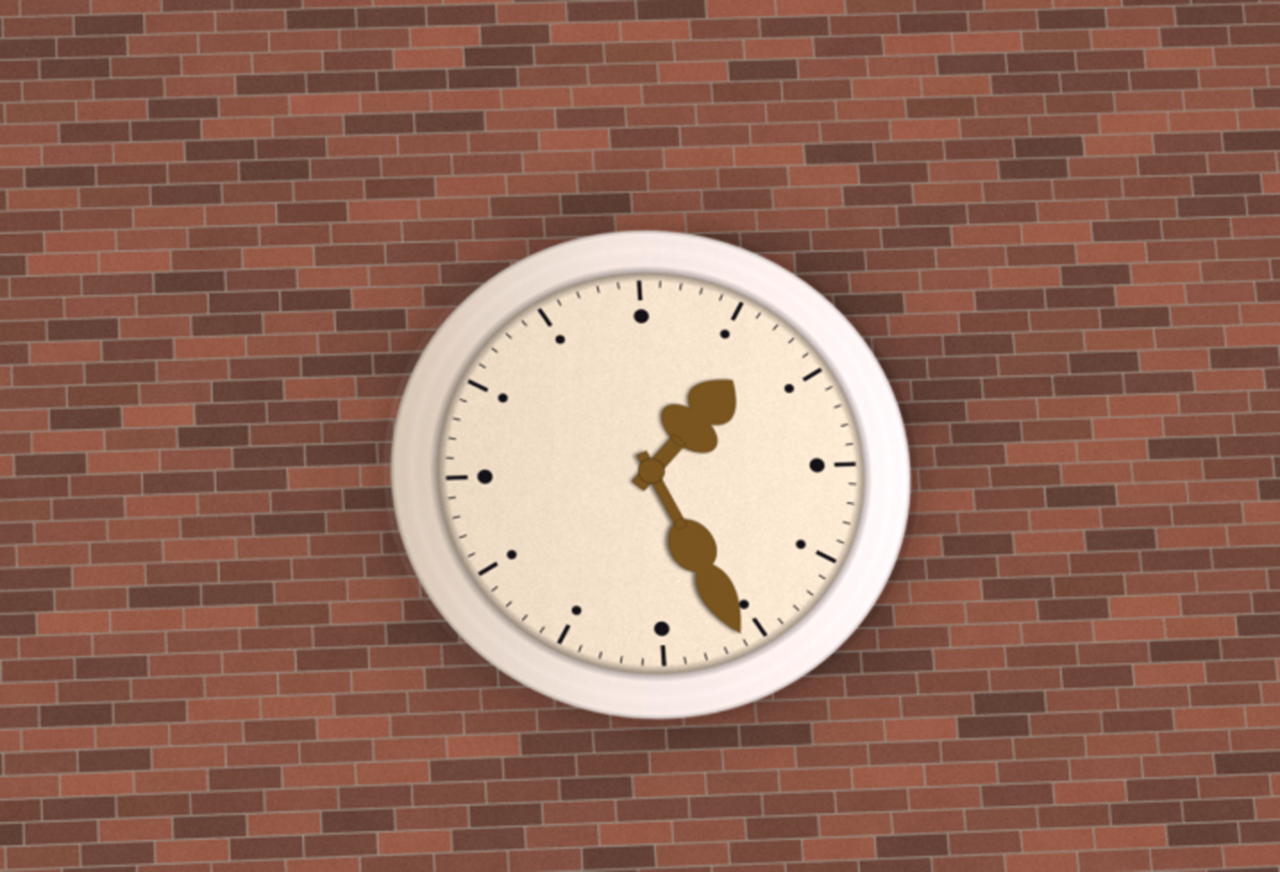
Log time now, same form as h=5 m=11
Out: h=1 m=26
